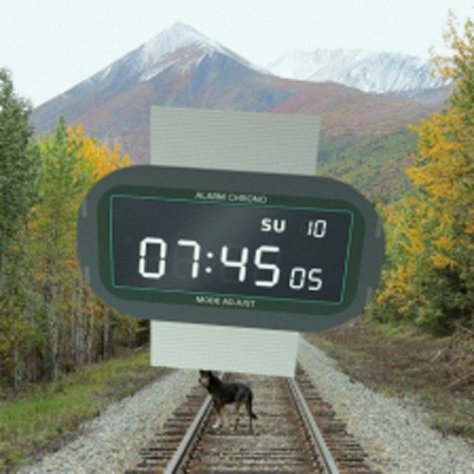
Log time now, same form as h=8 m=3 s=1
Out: h=7 m=45 s=5
